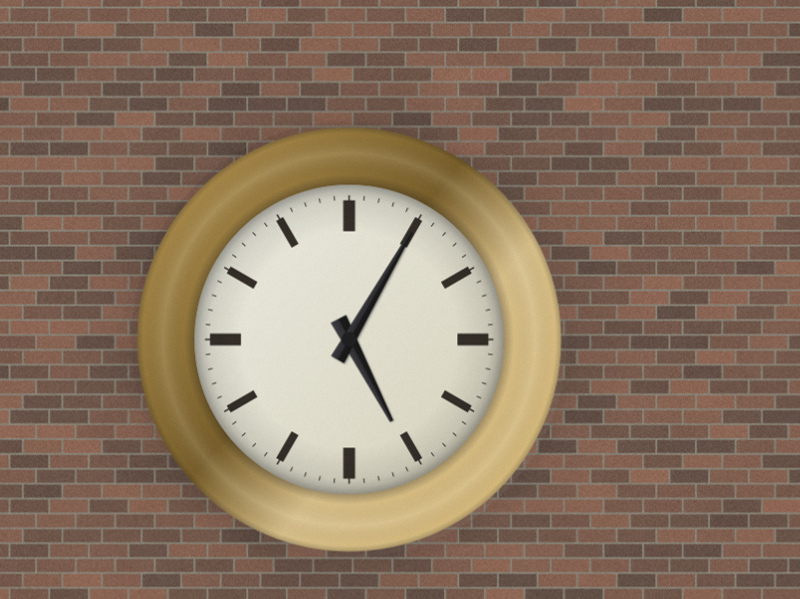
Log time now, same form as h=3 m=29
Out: h=5 m=5
